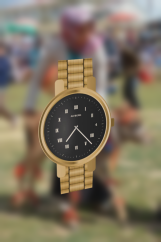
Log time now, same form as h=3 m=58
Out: h=7 m=23
